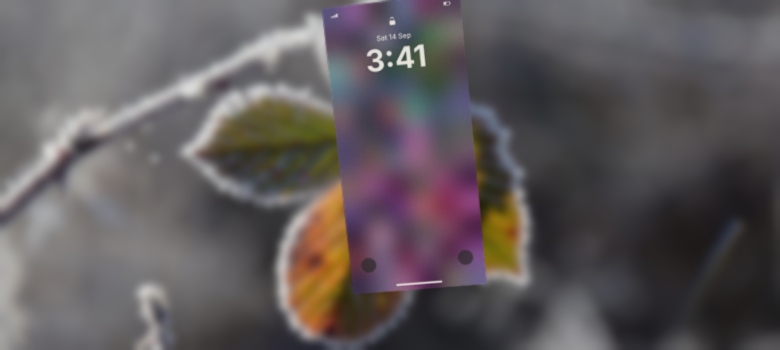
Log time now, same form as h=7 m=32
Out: h=3 m=41
